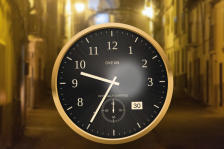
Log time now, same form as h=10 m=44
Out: h=9 m=35
